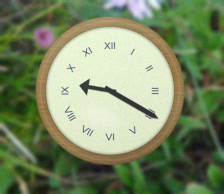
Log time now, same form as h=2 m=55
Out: h=9 m=20
